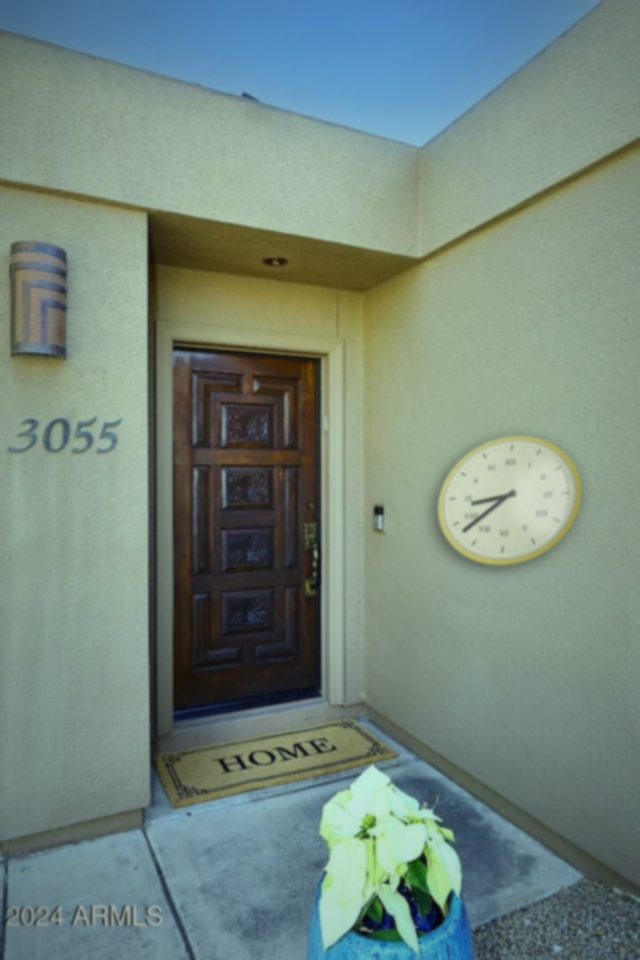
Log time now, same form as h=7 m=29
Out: h=8 m=38
